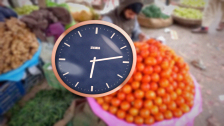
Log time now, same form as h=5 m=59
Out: h=6 m=13
